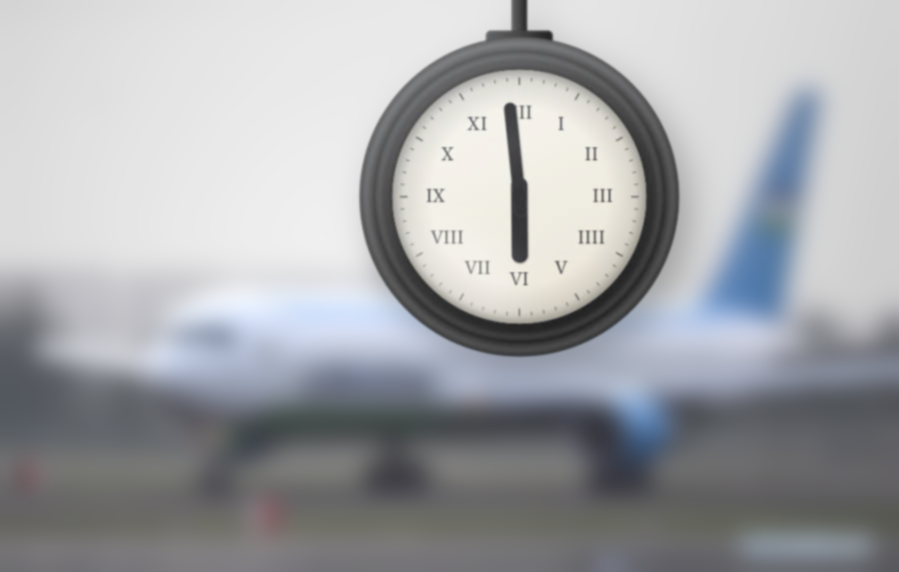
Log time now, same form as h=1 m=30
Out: h=5 m=59
